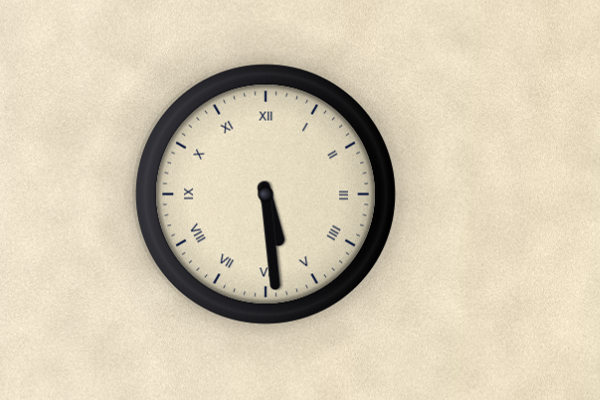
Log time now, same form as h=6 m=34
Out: h=5 m=29
